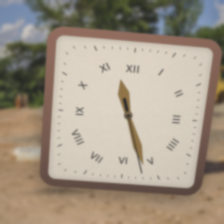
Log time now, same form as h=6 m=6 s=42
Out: h=11 m=26 s=27
